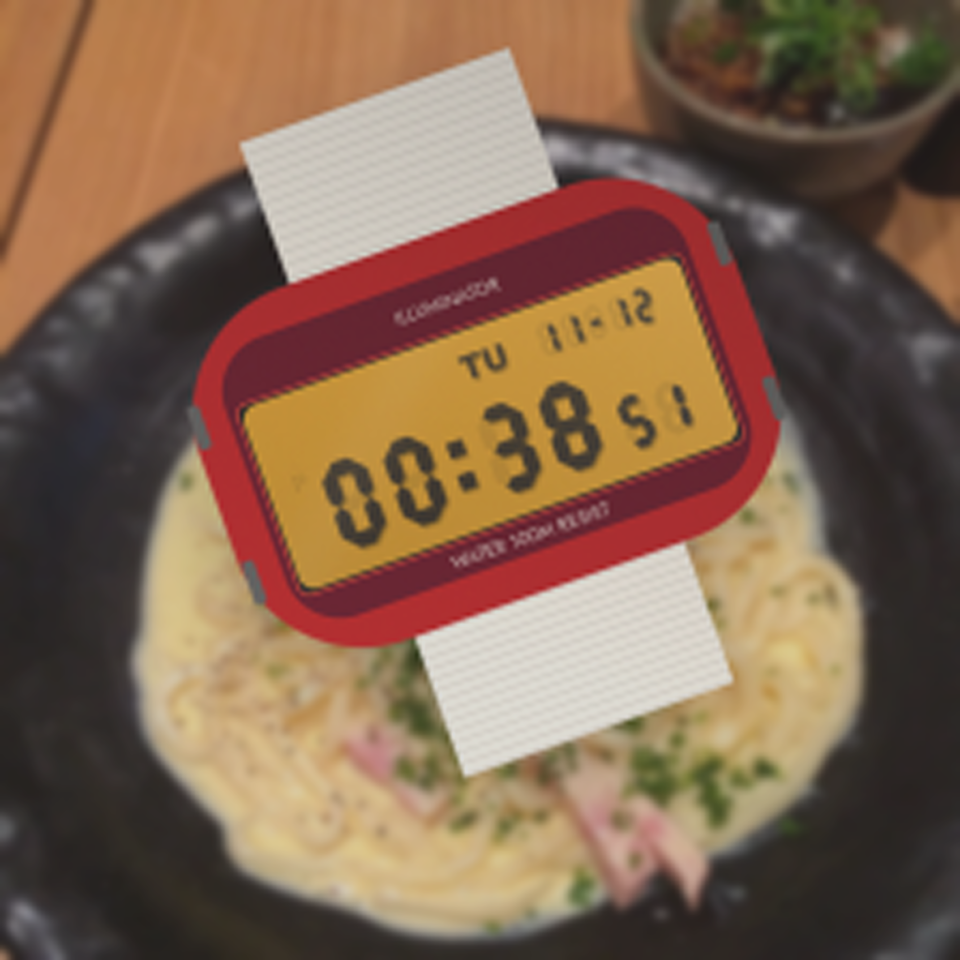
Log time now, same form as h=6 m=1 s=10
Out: h=0 m=38 s=51
